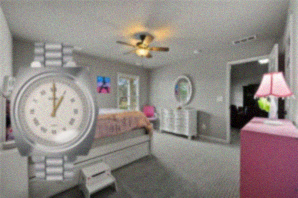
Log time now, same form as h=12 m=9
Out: h=1 m=0
